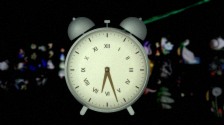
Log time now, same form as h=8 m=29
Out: h=6 m=27
